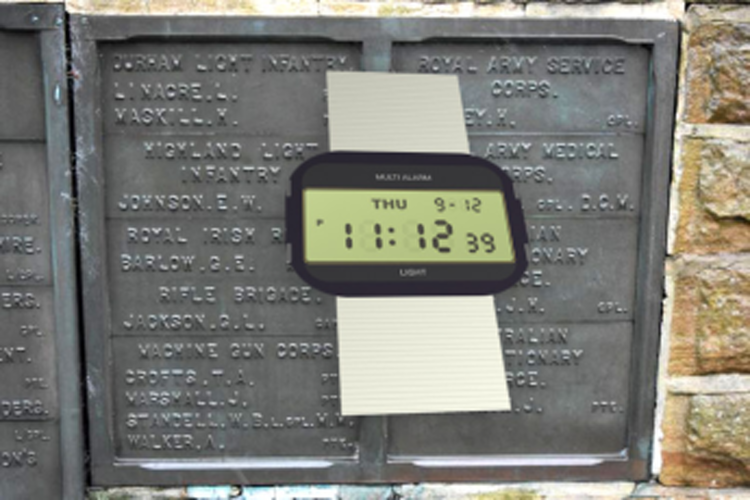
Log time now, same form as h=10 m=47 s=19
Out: h=11 m=12 s=39
